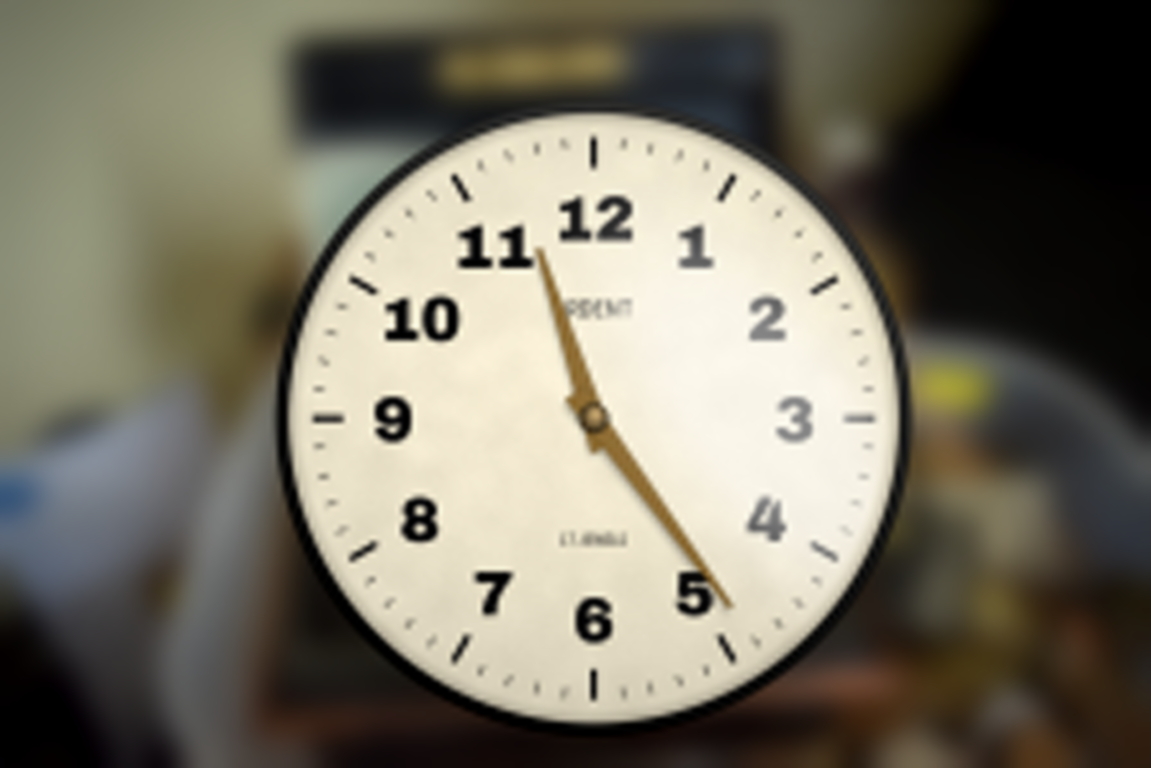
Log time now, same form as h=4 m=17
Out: h=11 m=24
